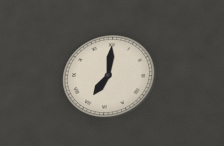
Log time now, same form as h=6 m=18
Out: h=7 m=0
